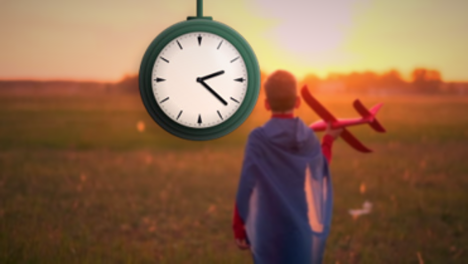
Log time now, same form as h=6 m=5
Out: h=2 m=22
